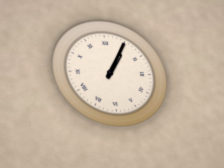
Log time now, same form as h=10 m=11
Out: h=1 m=5
